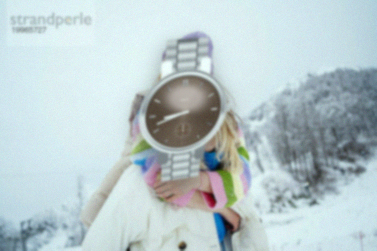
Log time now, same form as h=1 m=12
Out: h=8 m=42
